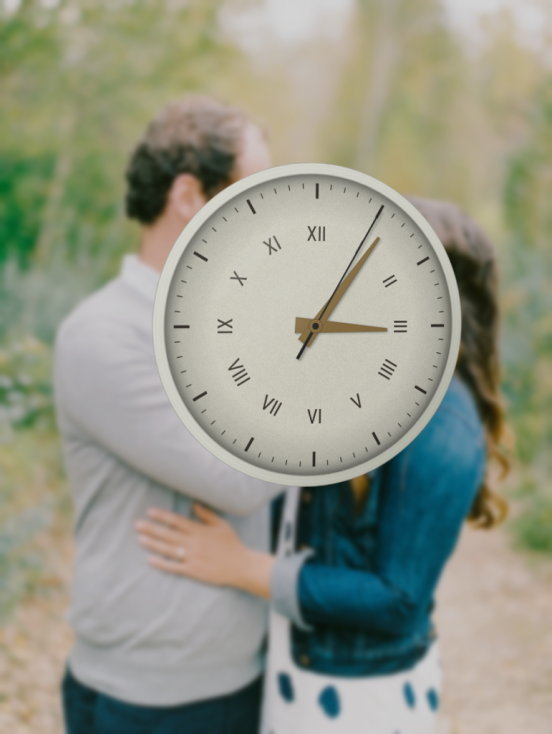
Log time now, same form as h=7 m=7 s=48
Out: h=3 m=6 s=5
